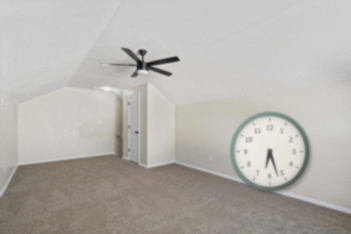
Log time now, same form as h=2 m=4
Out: h=6 m=27
